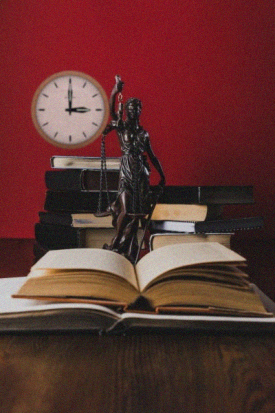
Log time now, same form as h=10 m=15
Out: h=3 m=0
